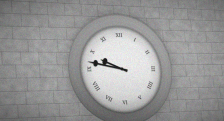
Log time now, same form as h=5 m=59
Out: h=9 m=47
